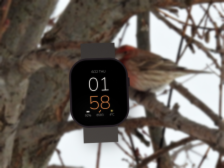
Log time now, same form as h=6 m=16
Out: h=1 m=58
